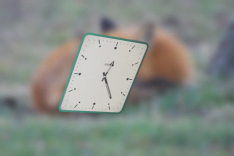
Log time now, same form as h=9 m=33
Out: h=12 m=24
